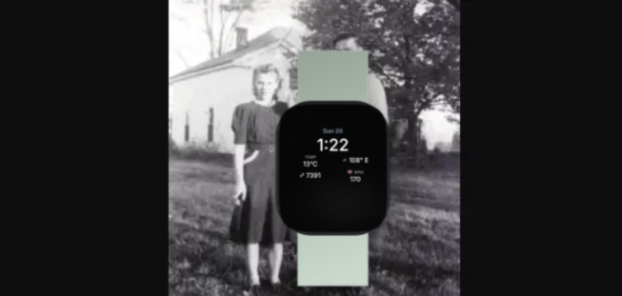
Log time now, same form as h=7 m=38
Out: h=1 m=22
